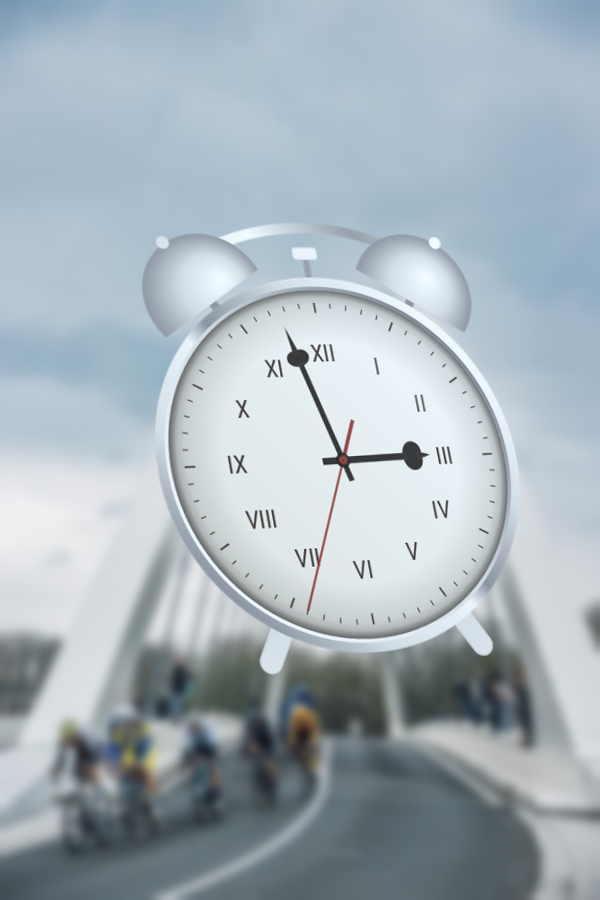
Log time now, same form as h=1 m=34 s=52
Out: h=2 m=57 s=34
